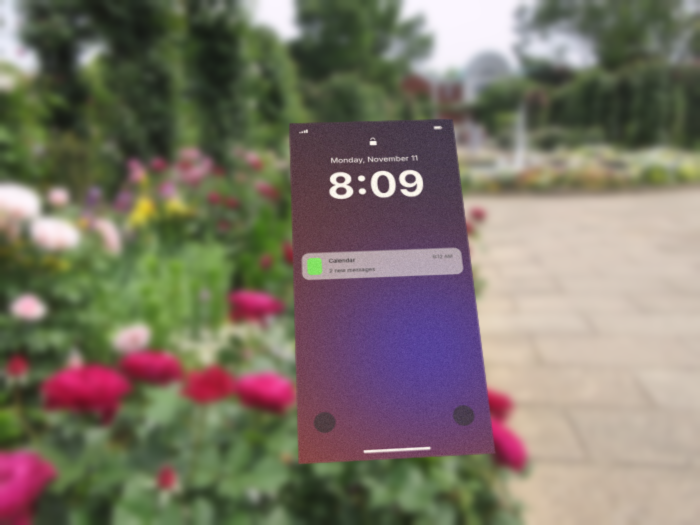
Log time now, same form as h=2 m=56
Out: h=8 m=9
